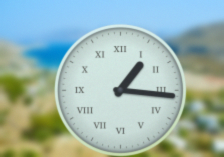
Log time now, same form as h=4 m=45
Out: h=1 m=16
